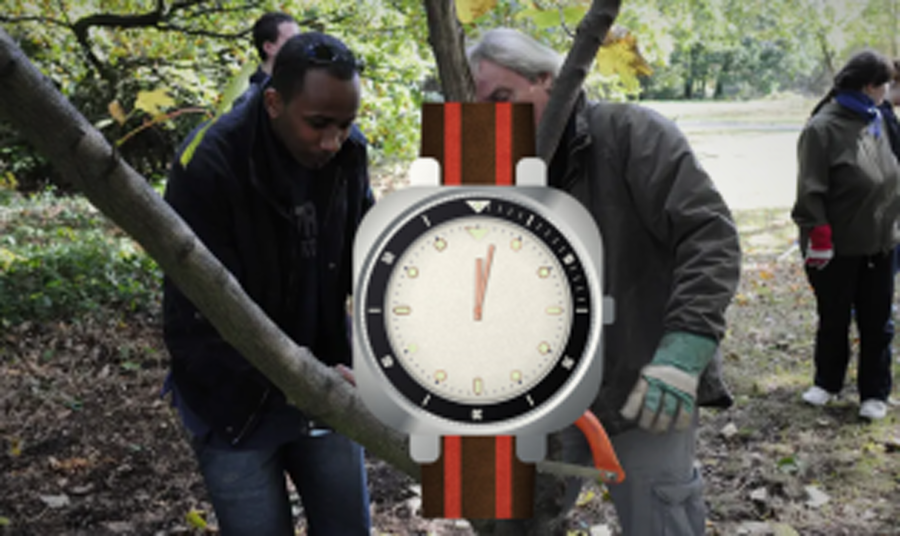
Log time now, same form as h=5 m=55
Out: h=12 m=2
